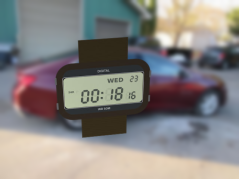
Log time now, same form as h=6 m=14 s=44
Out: h=0 m=18 s=16
